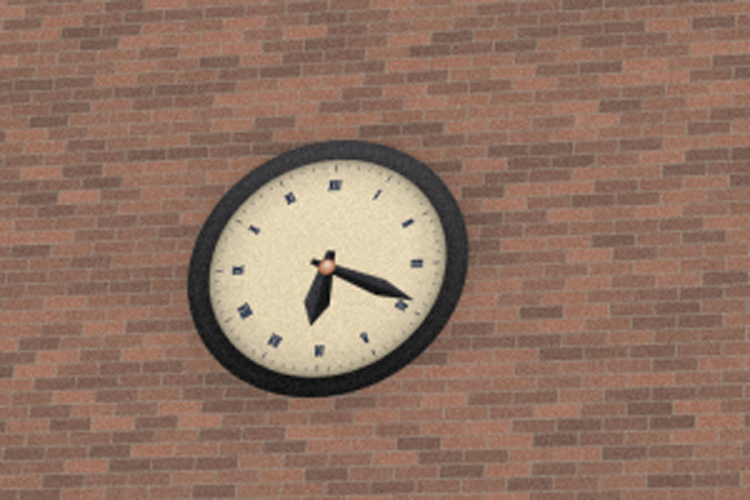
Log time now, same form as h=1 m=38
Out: h=6 m=19
